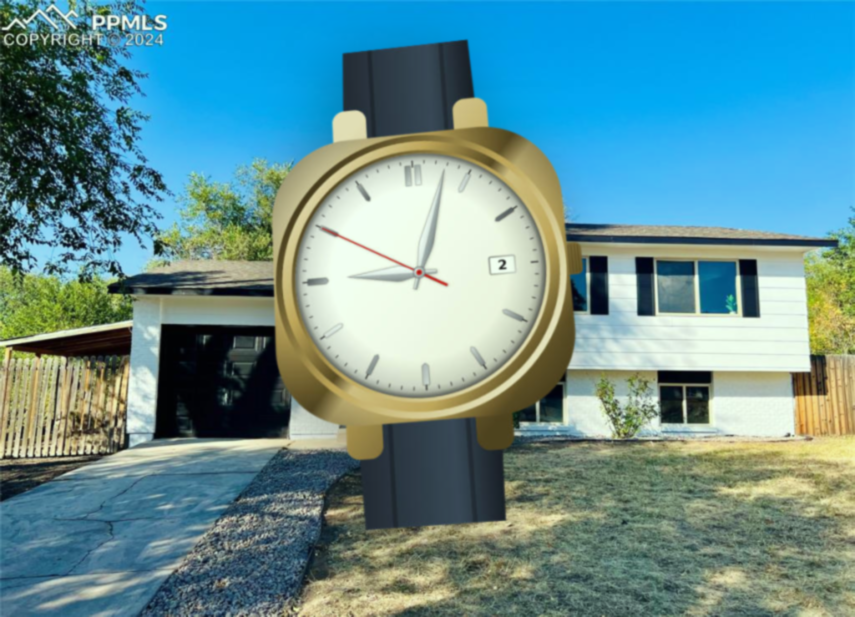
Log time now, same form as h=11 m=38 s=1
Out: h=9 m=2 s=50
